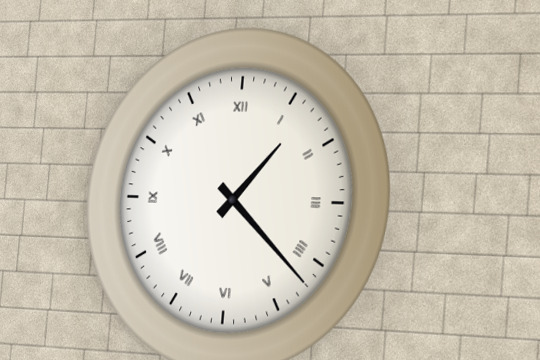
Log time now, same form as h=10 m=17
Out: h=1 m=22
